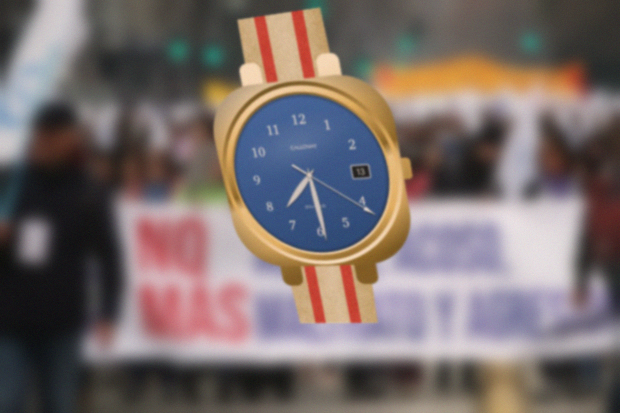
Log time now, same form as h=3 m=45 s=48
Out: h=7 m=29 s=21
